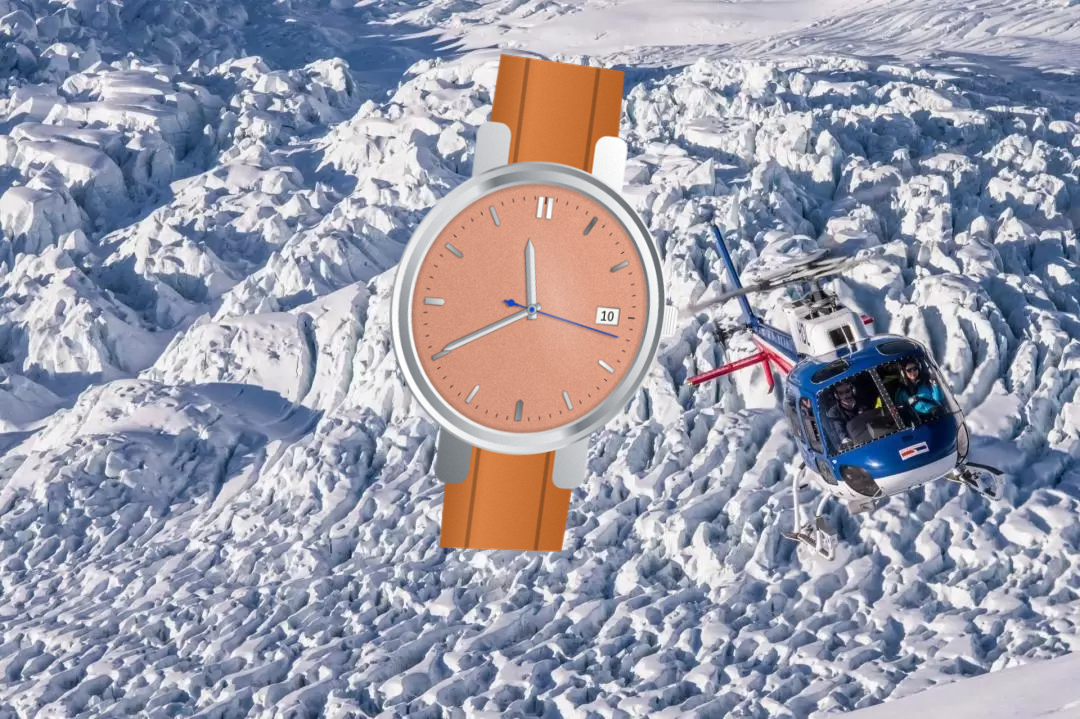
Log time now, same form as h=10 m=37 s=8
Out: h=11 m=40 s=17
